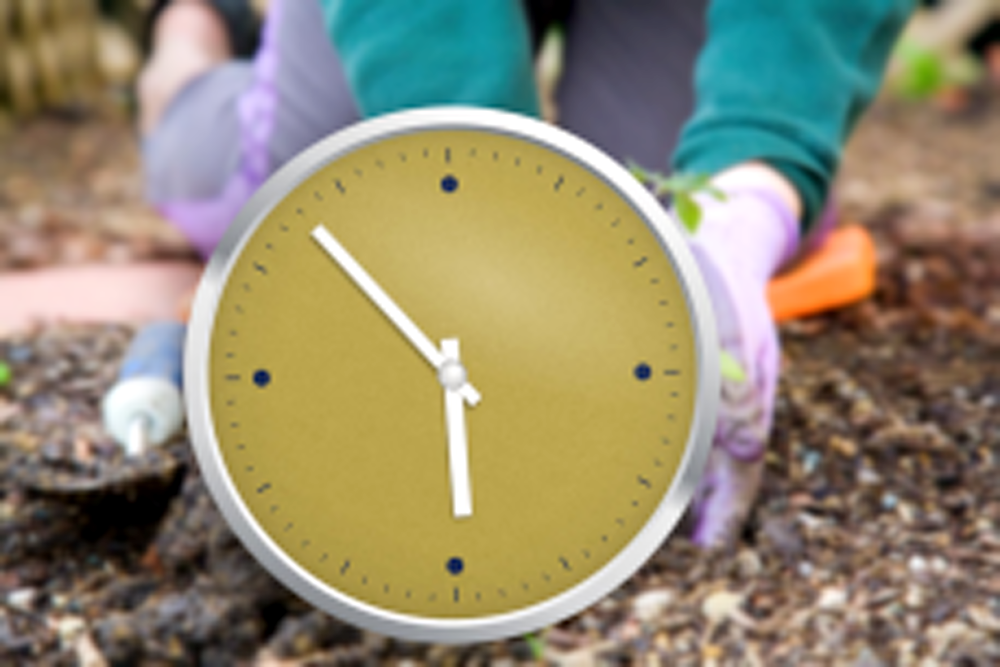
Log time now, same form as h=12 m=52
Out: h=5 m=53
